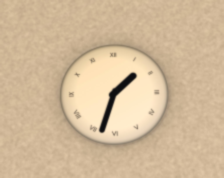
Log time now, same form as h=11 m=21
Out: h=1 m=33
